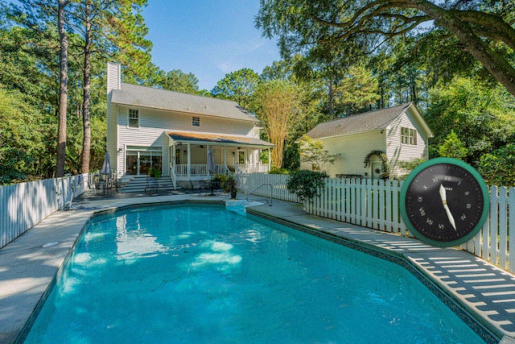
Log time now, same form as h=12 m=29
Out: h=11 m=25
